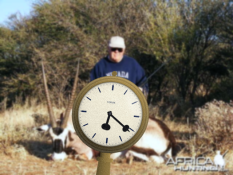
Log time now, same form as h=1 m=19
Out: h=6 m=21
